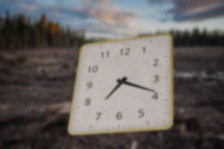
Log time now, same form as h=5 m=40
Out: h=7 m=19
